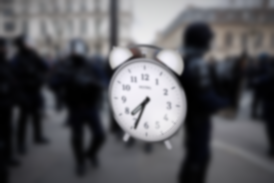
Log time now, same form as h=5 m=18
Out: h=7 m=34
